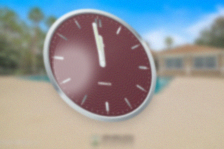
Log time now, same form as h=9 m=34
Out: h=11 m=59
